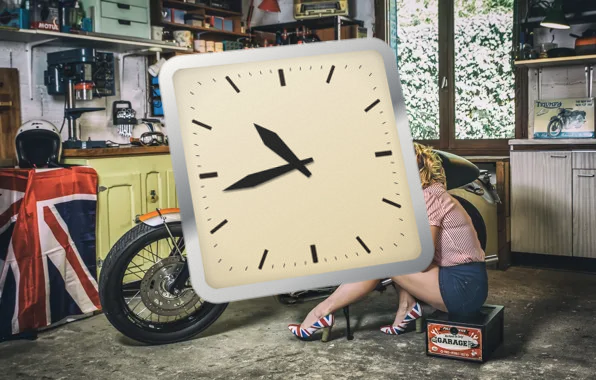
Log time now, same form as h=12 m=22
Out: h=10 m=43
